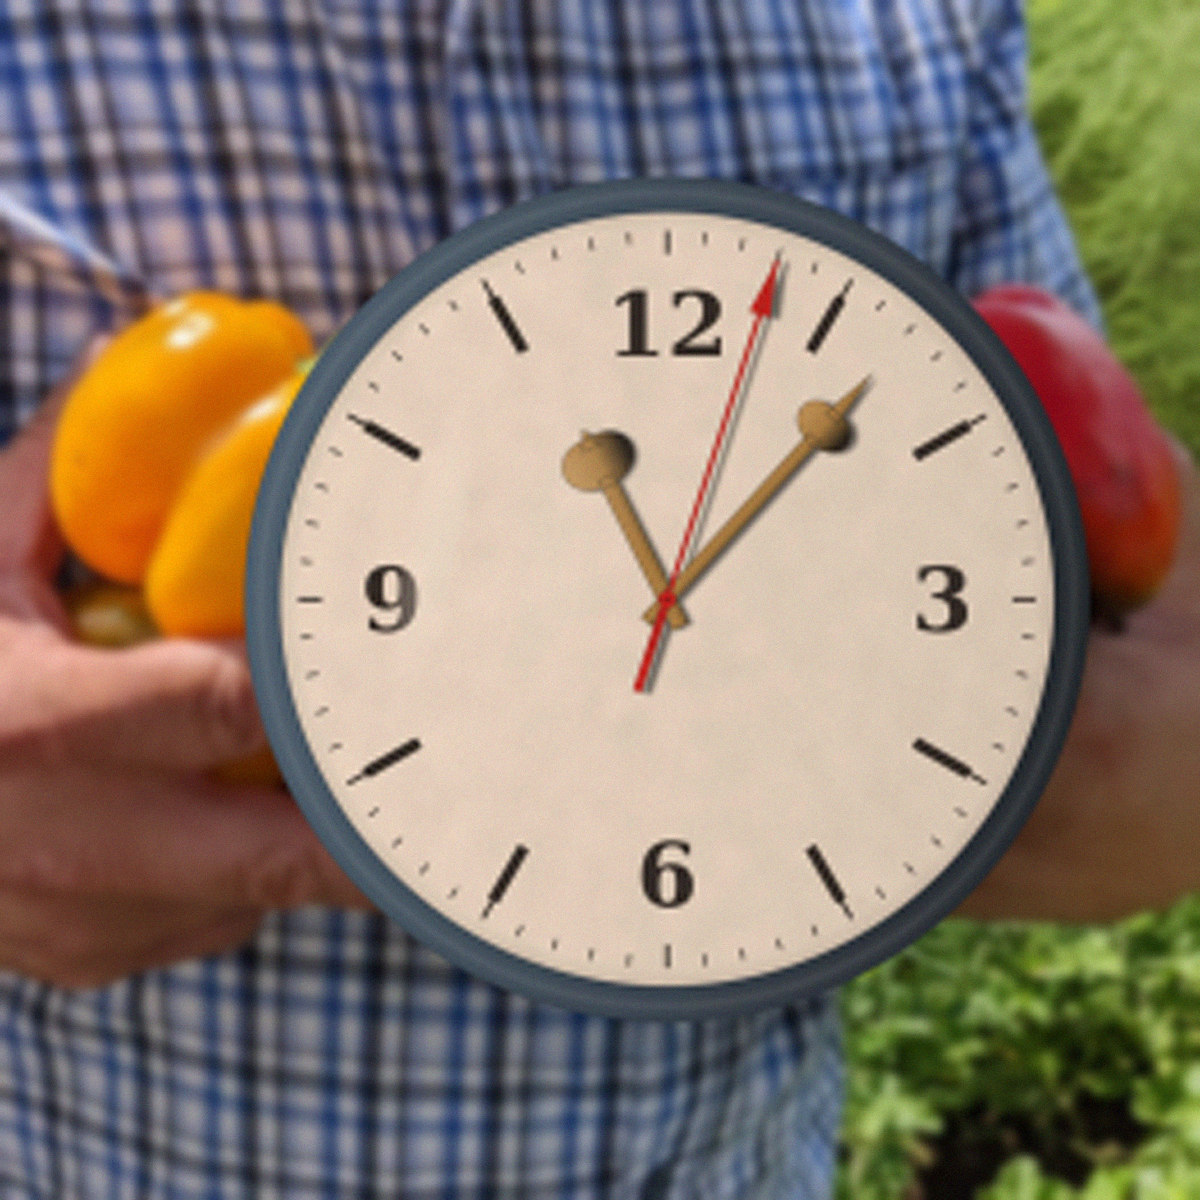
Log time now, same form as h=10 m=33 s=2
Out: h=11 m=7 s=3
